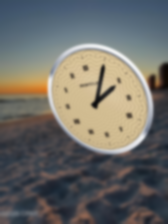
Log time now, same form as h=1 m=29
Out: h=2 m=5
